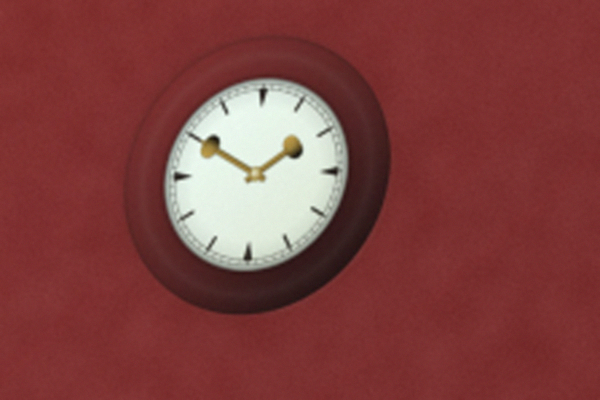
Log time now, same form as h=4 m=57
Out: h=1 m=50
